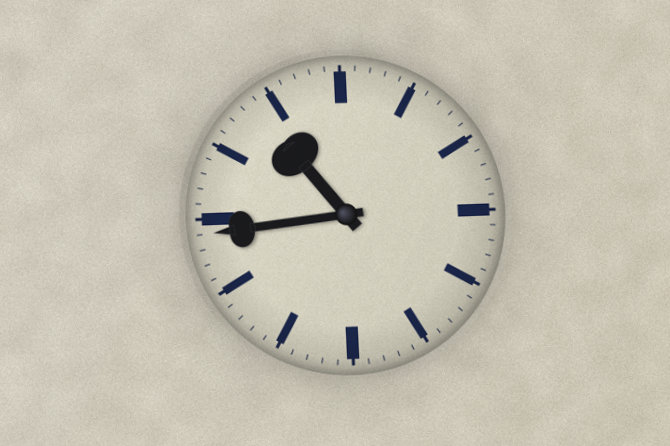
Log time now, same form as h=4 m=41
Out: h=10 m=44
